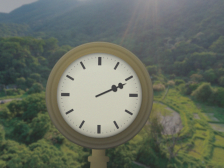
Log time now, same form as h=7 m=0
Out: h=2 m=11
